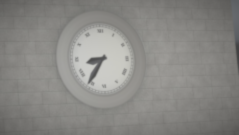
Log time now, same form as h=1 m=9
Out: h=8 m=36
